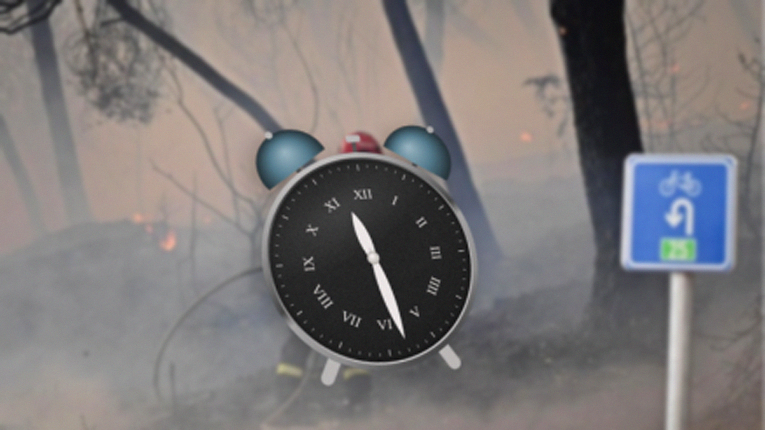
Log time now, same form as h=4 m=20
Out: h=11 m=28
